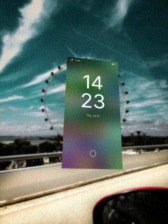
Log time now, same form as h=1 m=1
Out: h=14 m=23
